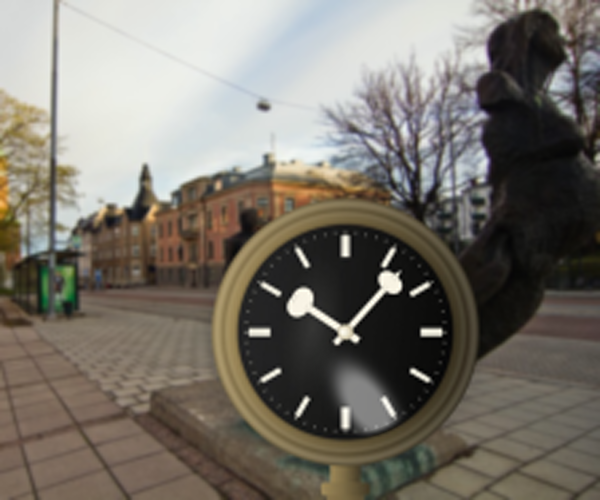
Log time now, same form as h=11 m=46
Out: h=10 m=7
